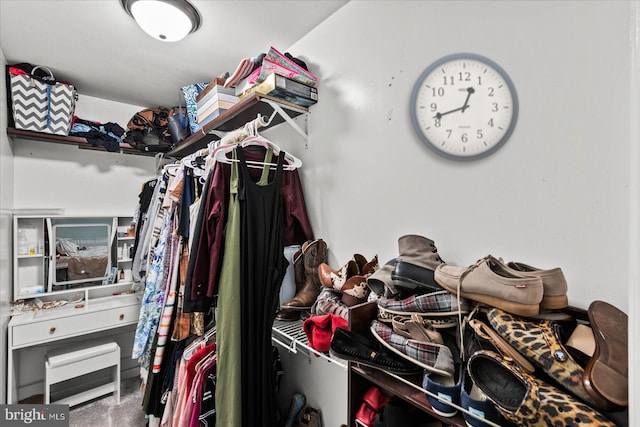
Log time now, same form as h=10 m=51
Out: h=12 m=42
